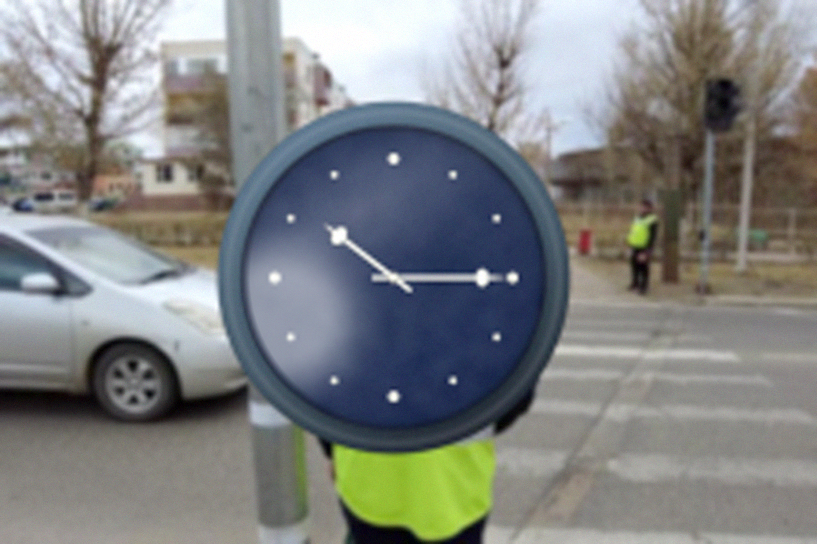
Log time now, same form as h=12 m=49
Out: h=10 m=15
